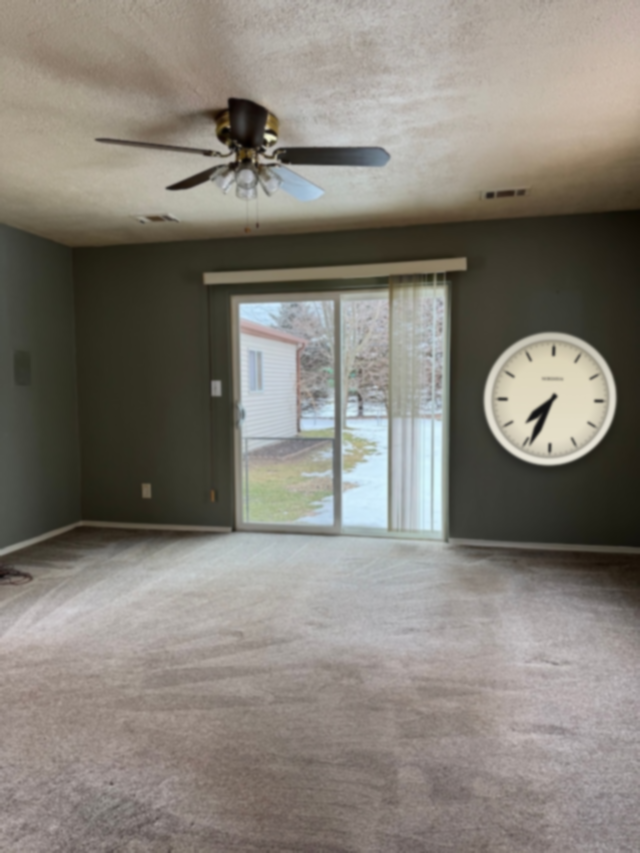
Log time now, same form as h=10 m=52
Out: h=7 m=34
